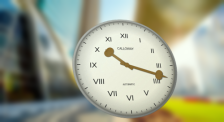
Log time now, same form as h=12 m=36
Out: h=10 m=18
